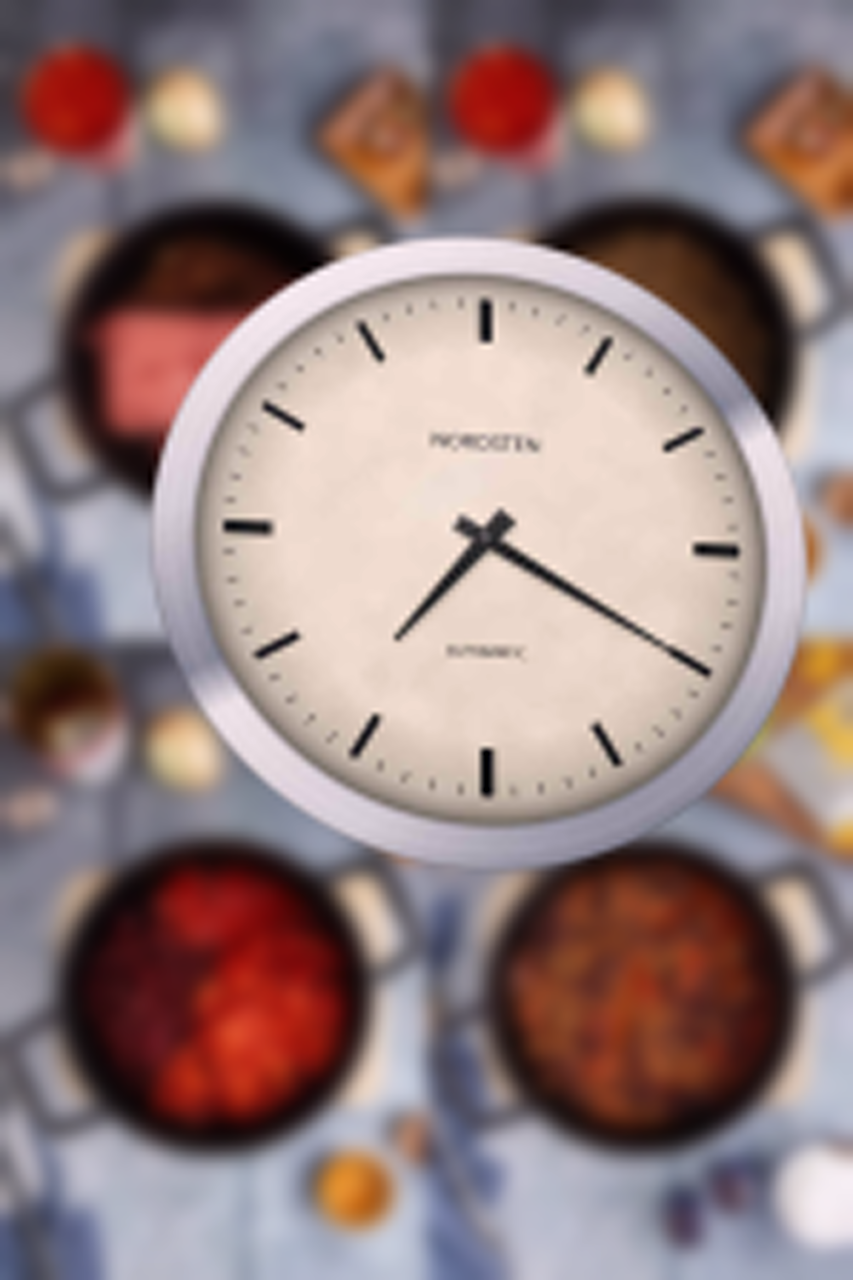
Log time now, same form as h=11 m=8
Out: h=7 m=20
